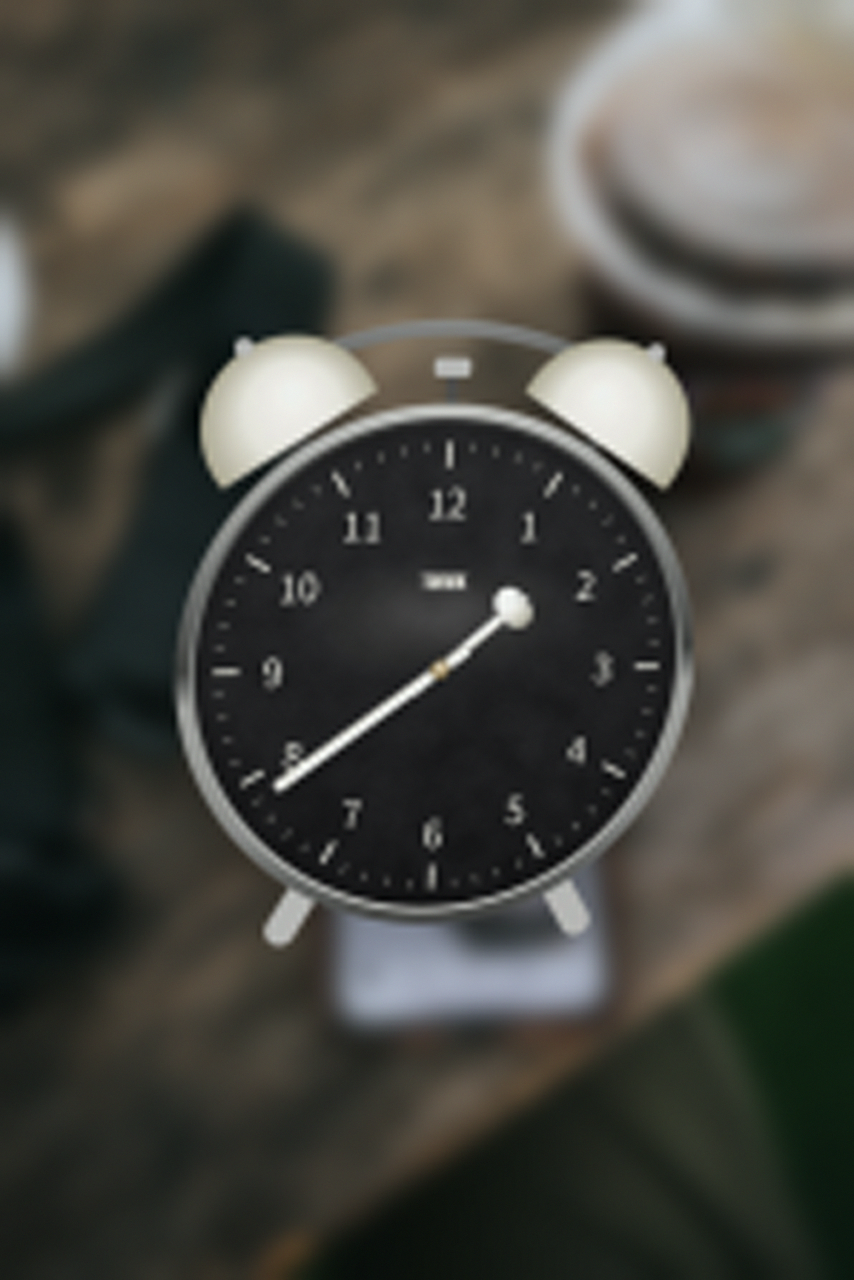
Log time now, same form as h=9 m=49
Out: h=1 m=39
